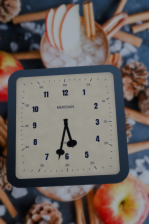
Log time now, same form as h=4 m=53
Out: h=5 m=32
